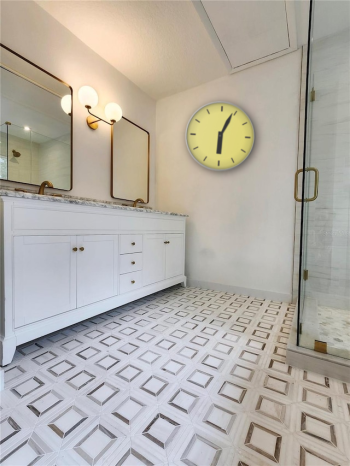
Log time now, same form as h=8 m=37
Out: h=6 m=4
